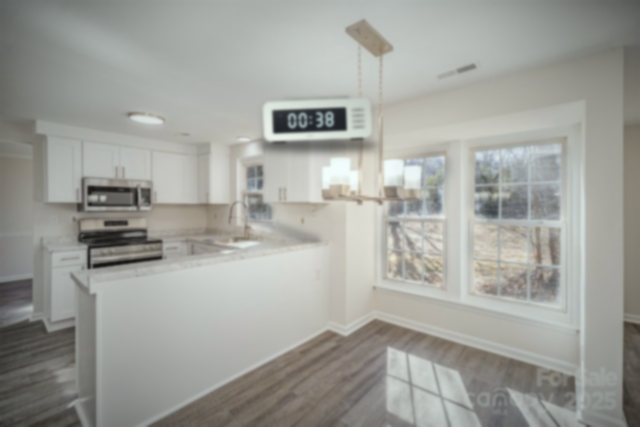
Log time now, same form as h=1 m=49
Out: h=0 m=38
